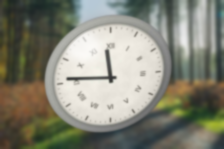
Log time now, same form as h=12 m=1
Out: h=11 m=46
